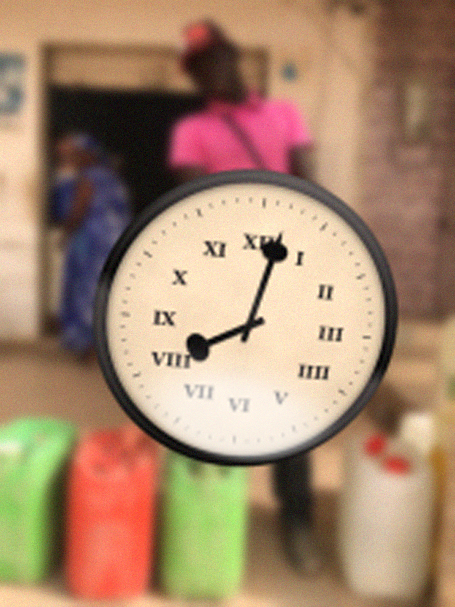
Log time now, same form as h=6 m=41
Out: h=8 m=2
